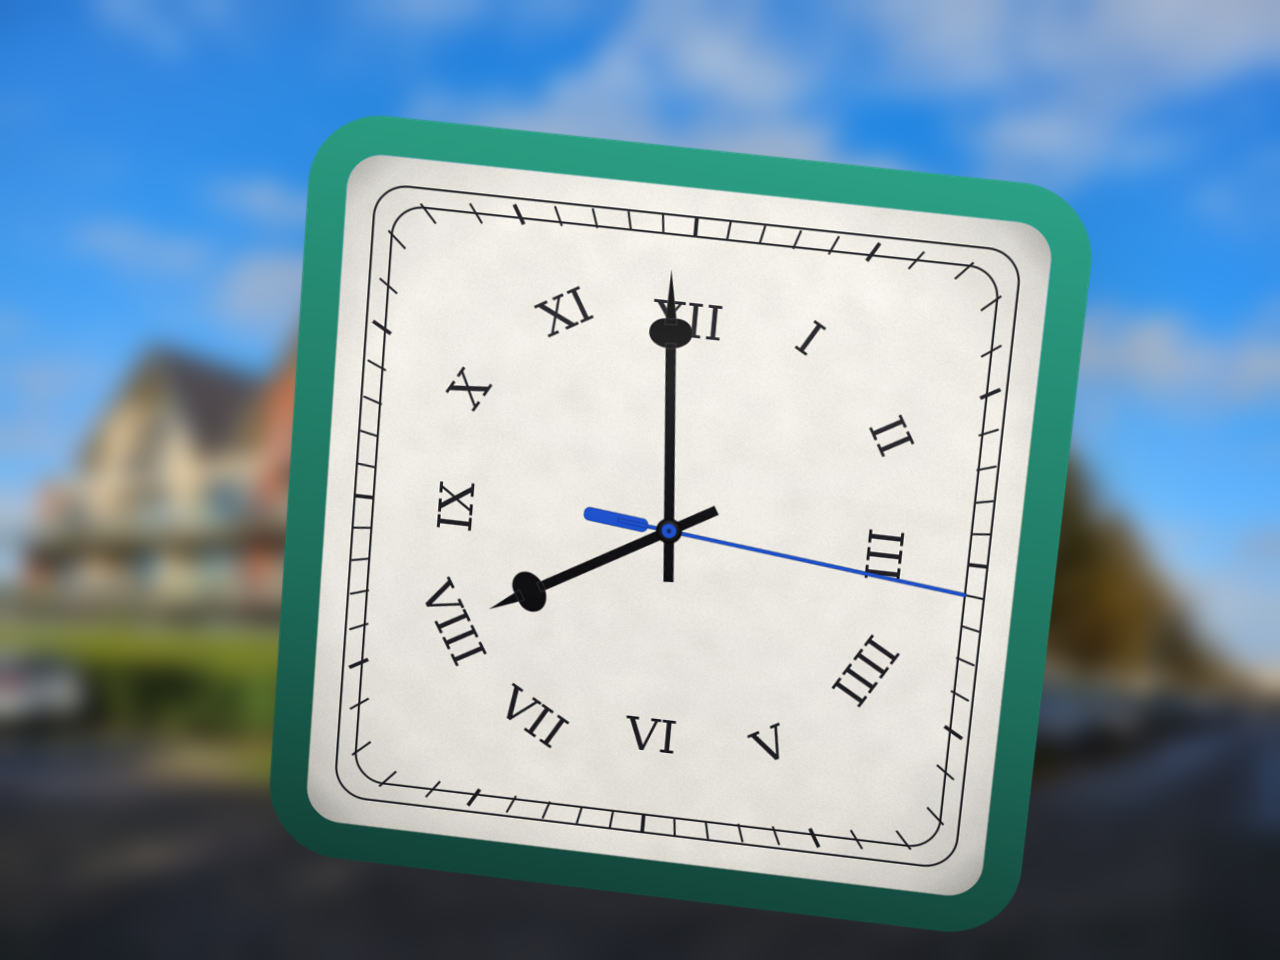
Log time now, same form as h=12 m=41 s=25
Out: h=7 m=59 s=16
